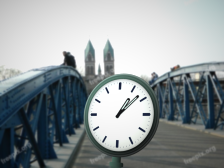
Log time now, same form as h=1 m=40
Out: h=1 m=8
